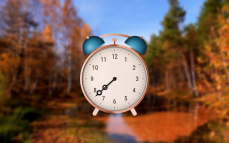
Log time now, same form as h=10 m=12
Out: h=7 m=38
